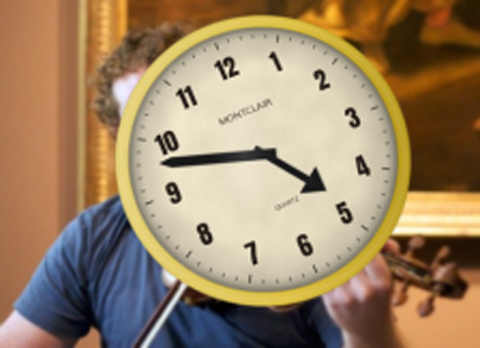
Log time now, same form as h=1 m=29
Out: h=4 m=48
